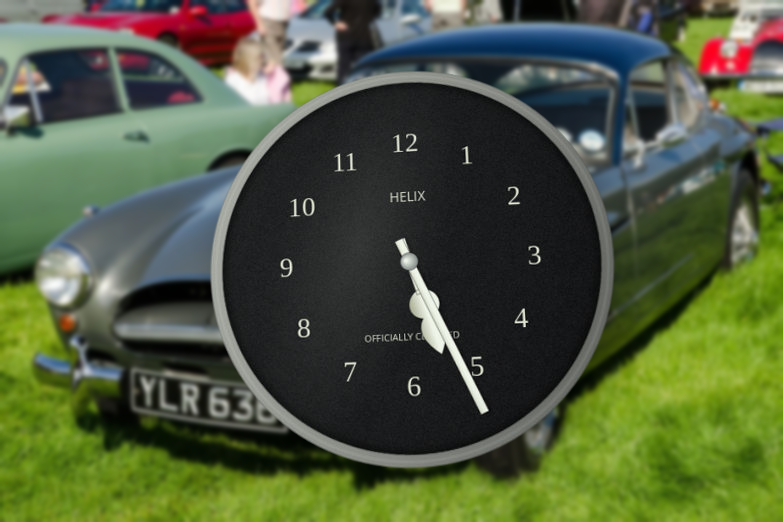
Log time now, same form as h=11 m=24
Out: h=5 m=26
